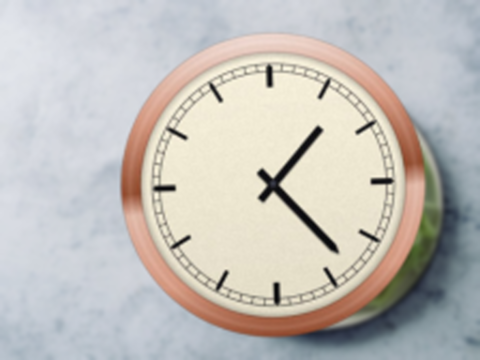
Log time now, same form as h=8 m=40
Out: h=1 m=23
